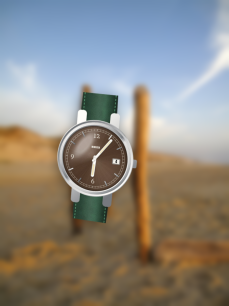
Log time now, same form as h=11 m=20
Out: h=6 m=6
